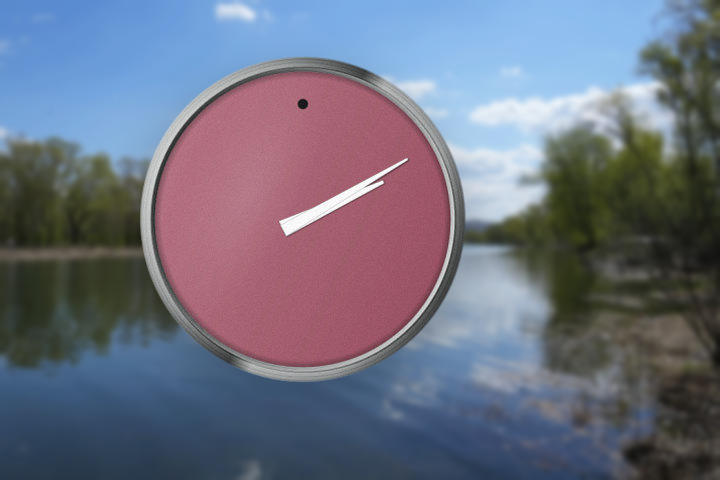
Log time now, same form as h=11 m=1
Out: h=2 m=10
